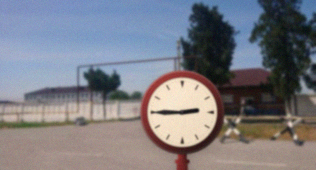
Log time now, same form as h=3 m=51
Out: h=2 m=45
